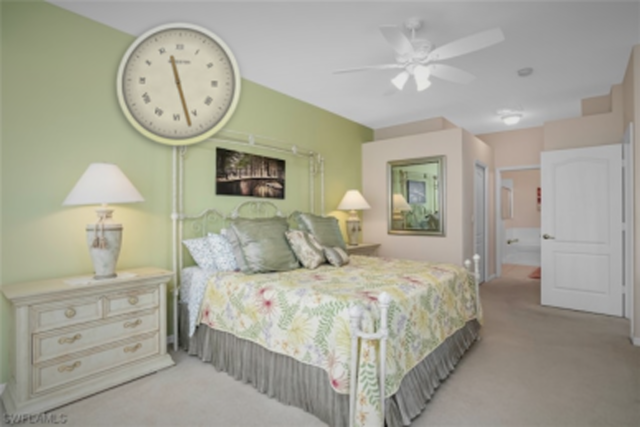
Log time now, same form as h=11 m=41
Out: h=11 m=27
